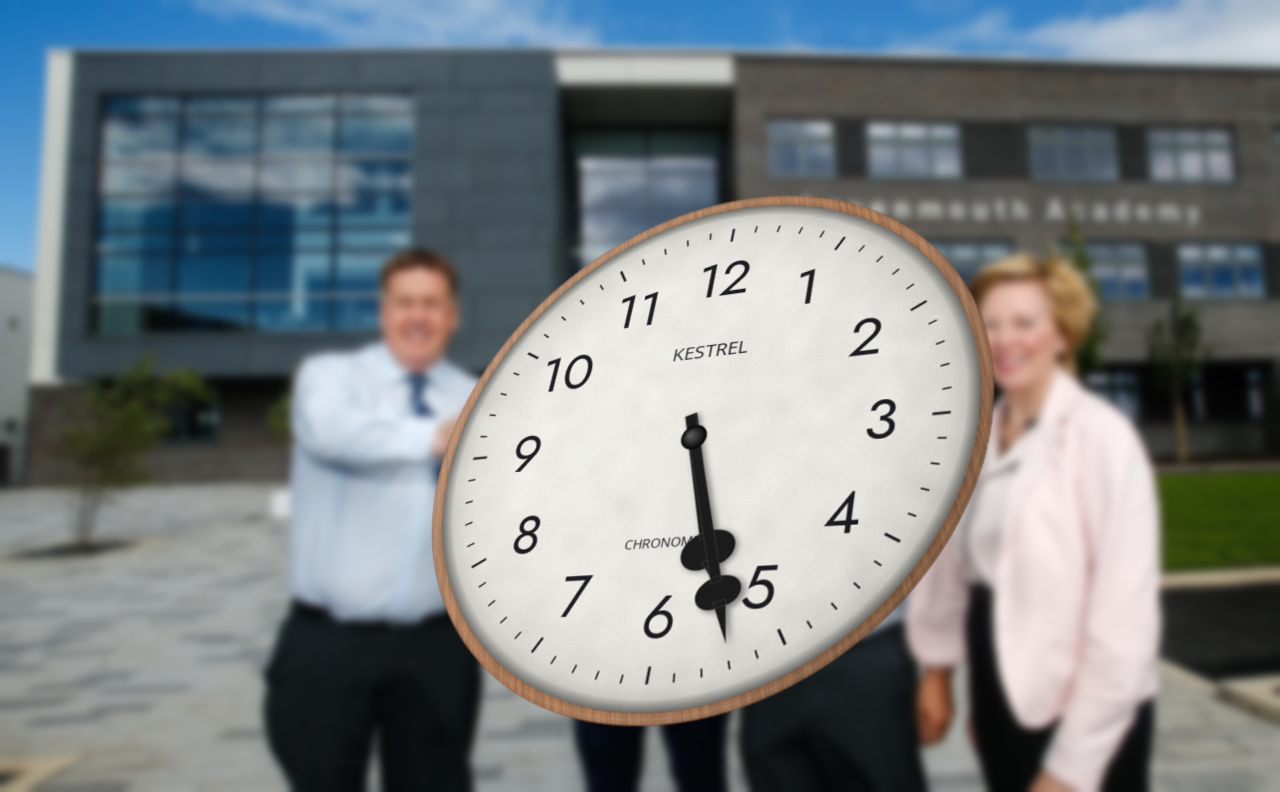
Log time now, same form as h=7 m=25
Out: h=5 m=27
